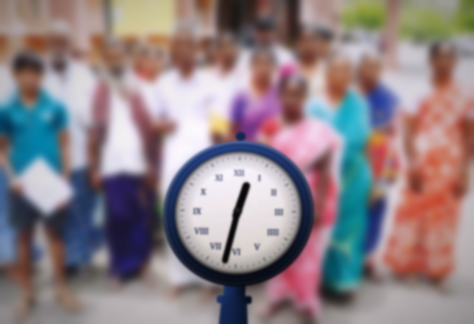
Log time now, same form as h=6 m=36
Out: h=12 m=32
